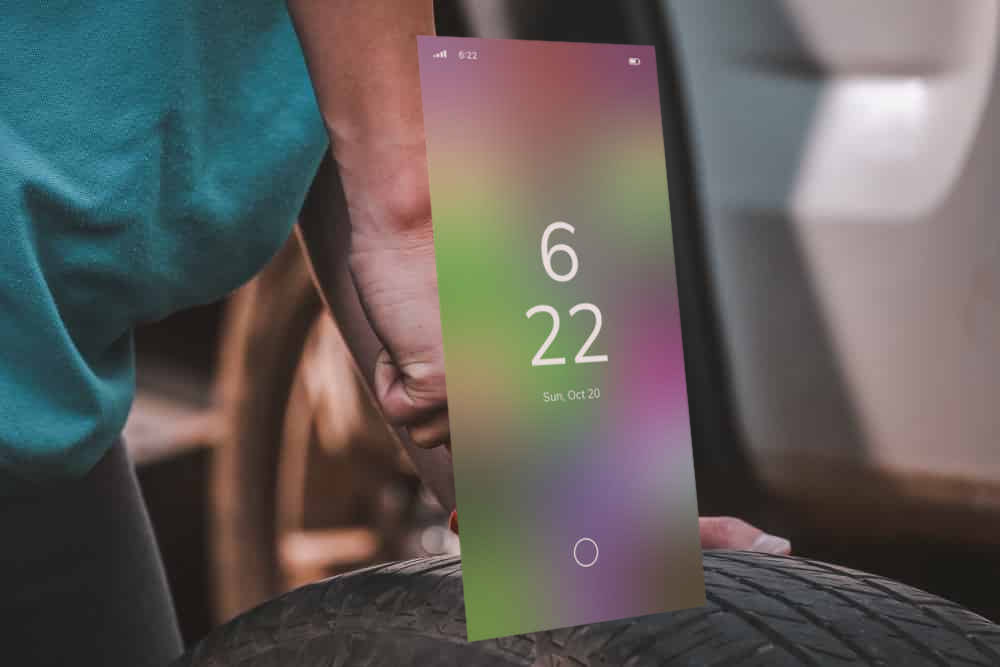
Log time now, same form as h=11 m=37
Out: h=6 m=22
